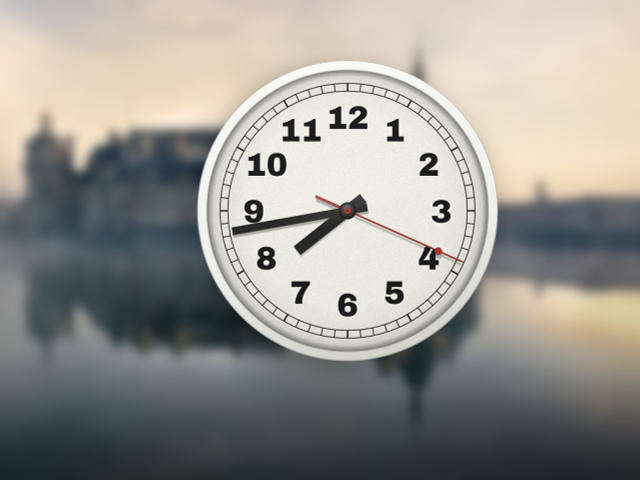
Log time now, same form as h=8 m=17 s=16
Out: h=7 m=43 s=19
